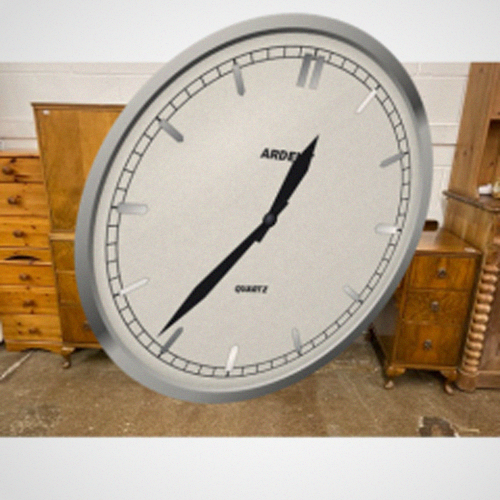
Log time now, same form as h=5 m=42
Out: h=12 m=36
